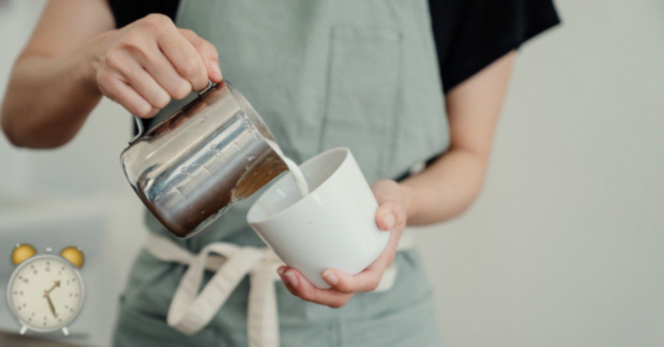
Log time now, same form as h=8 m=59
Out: h=1 m=26
